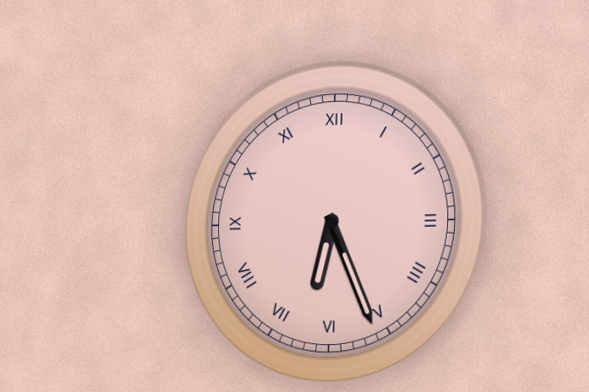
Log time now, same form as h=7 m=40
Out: h=6 m=26
